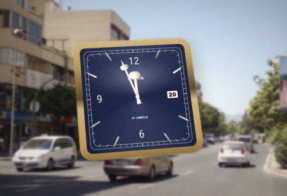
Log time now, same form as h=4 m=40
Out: h=11 m=57
